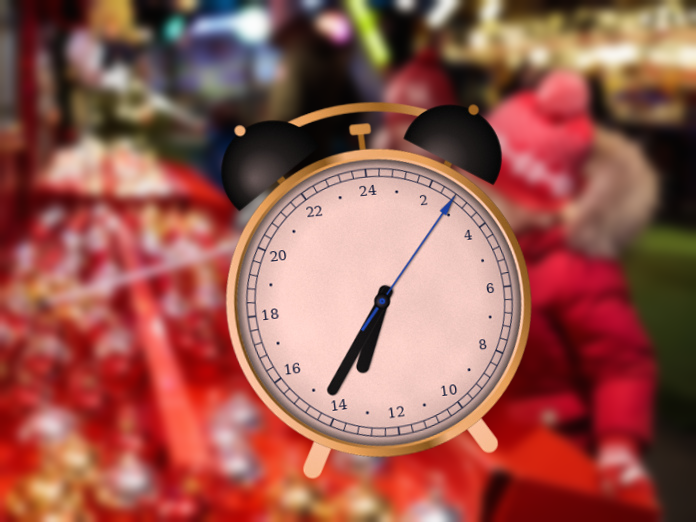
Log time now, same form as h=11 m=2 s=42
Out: h=13 m=36 s=7
